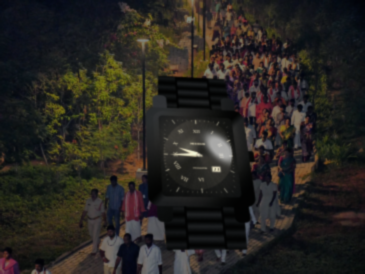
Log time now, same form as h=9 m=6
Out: h=9 m=45
